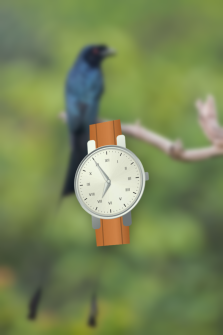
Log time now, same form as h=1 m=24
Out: h=6 m=55
